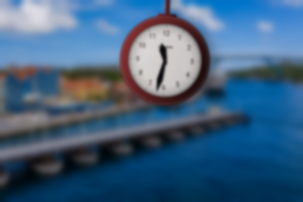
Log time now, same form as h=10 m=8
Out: h=11 m=32
